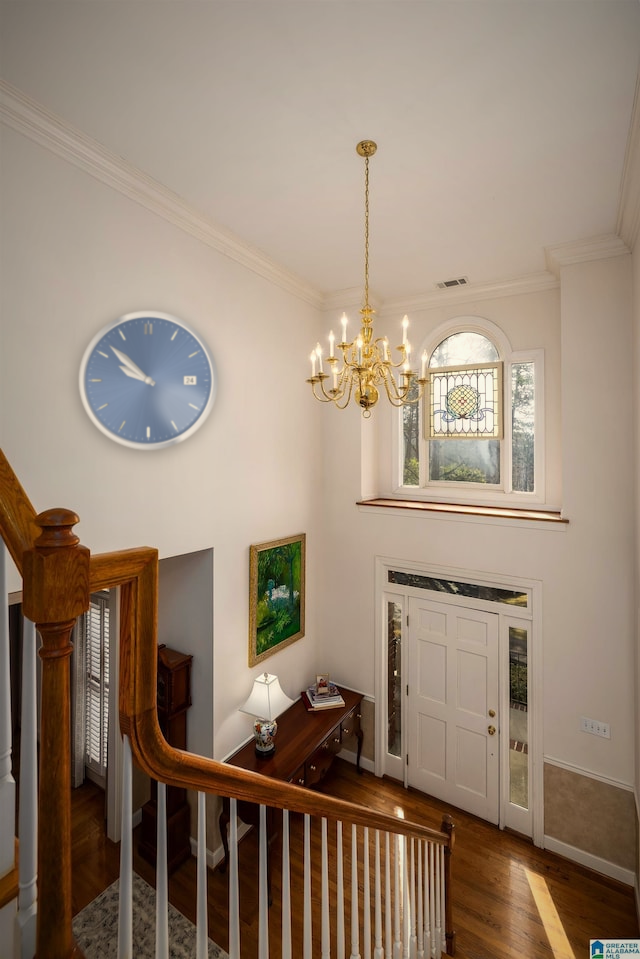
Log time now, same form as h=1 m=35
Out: h=9 m=52
